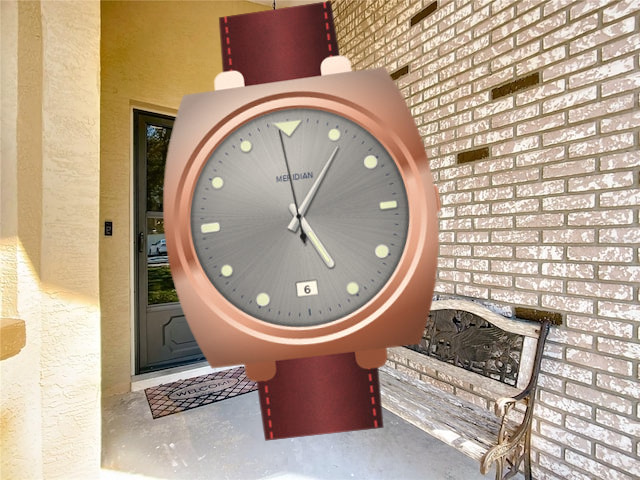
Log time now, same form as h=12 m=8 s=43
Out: h=5 m=5 s=59
